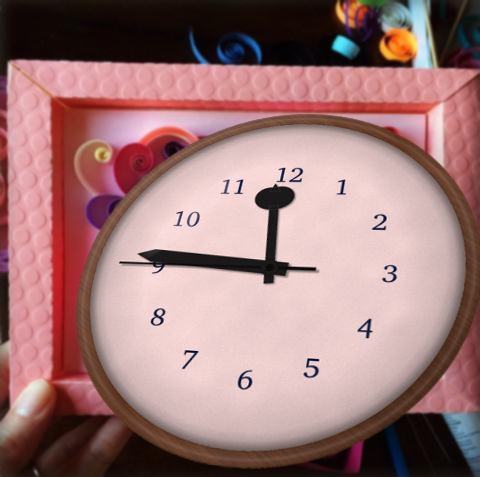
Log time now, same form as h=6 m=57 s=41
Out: h=11 m=45 s=45
